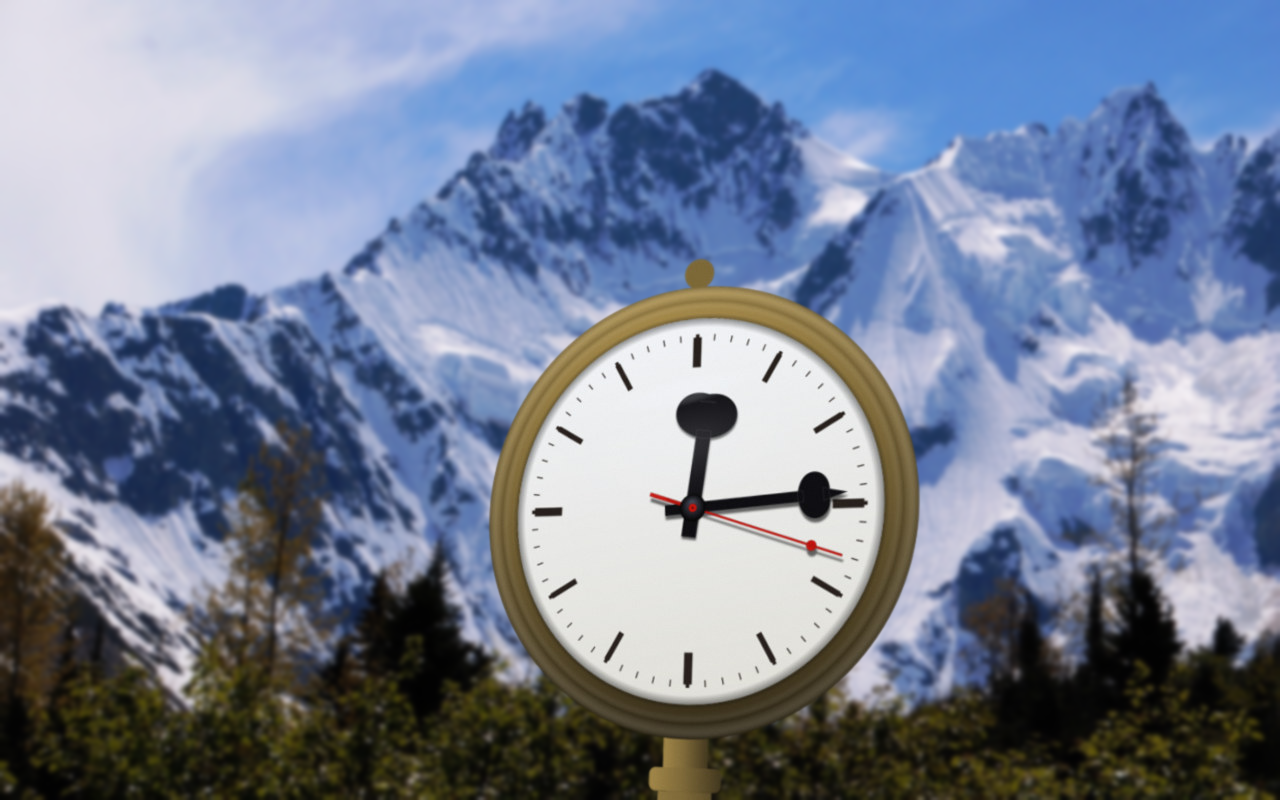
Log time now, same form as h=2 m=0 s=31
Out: h=12 m=14 s=18
